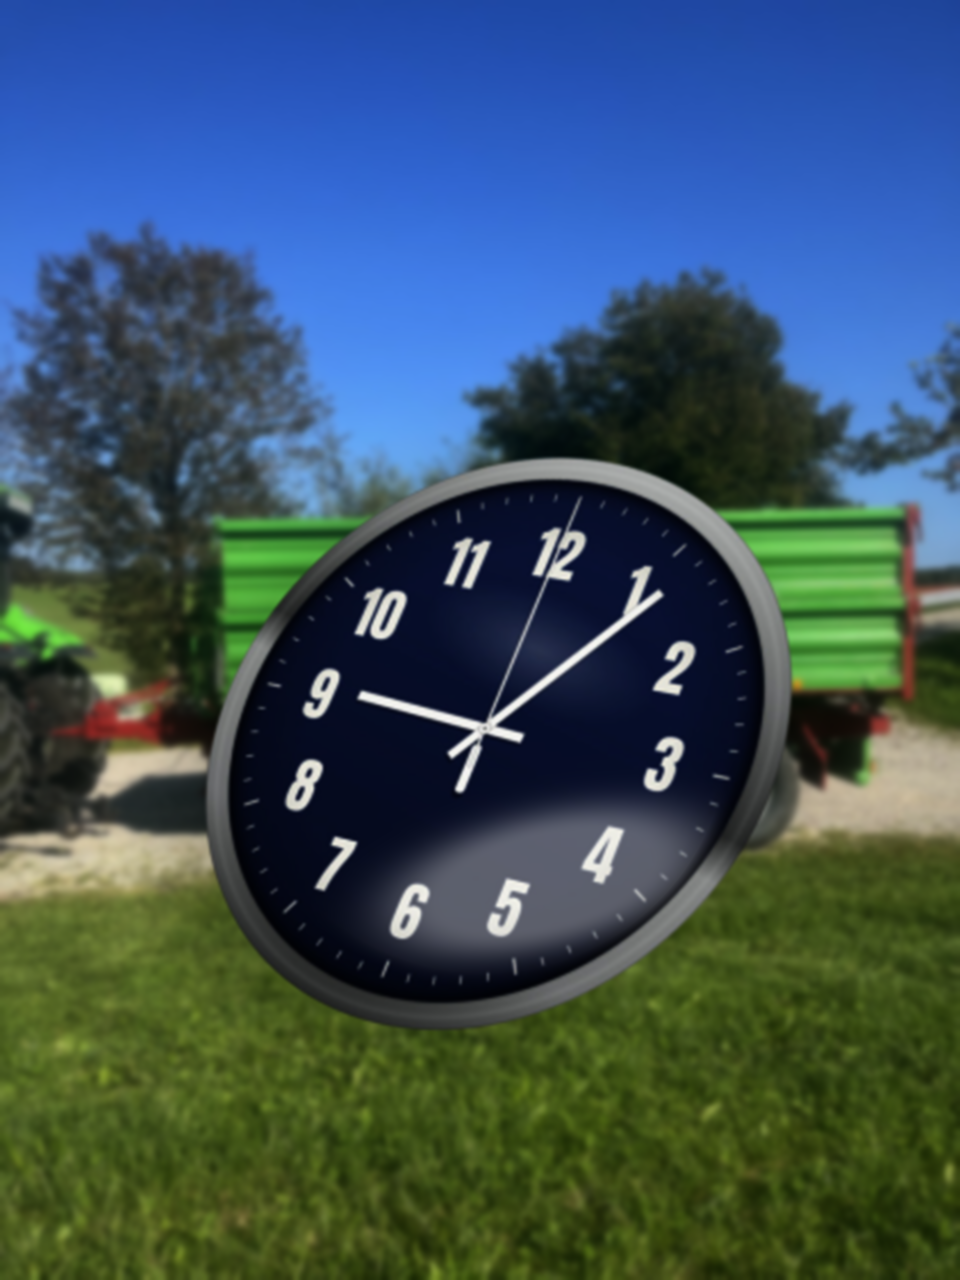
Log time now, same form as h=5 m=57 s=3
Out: h=9 m=6 s=0
